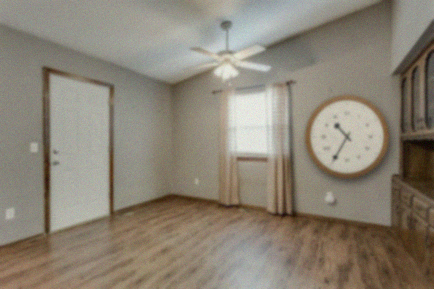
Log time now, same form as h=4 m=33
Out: h=10 m=35
